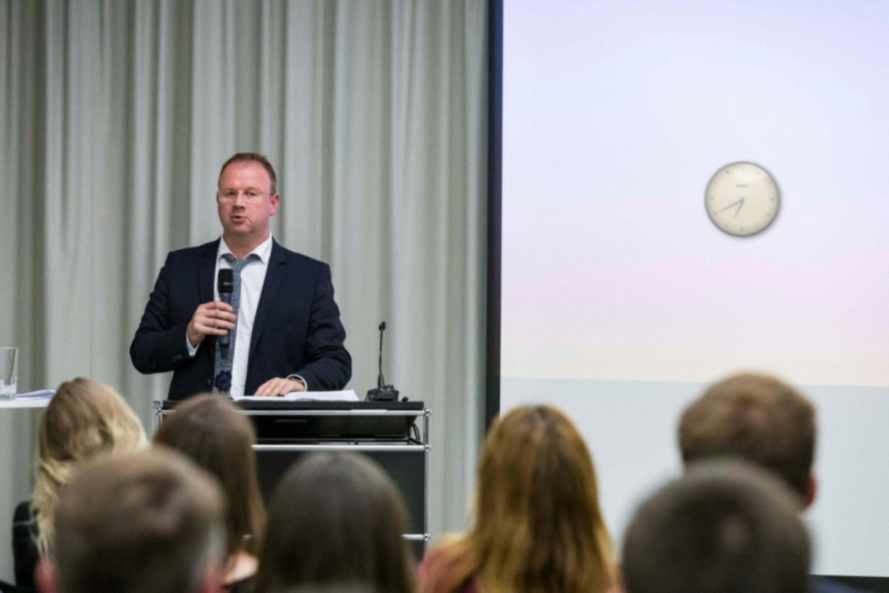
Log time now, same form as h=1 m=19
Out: h=6 m=40
